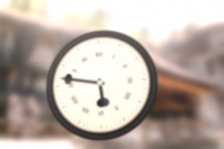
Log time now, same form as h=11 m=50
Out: h=5 m=47
